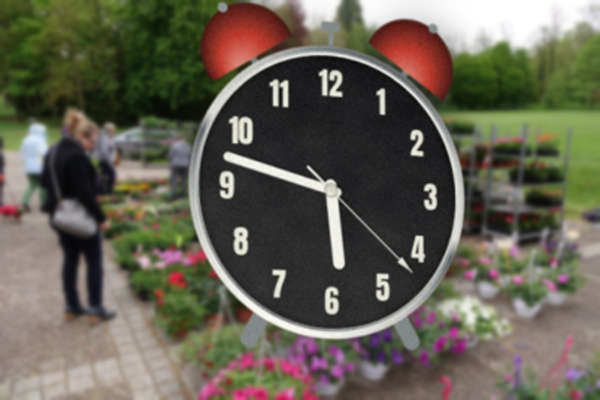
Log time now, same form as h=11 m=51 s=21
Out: h=5 m=47 s=22
